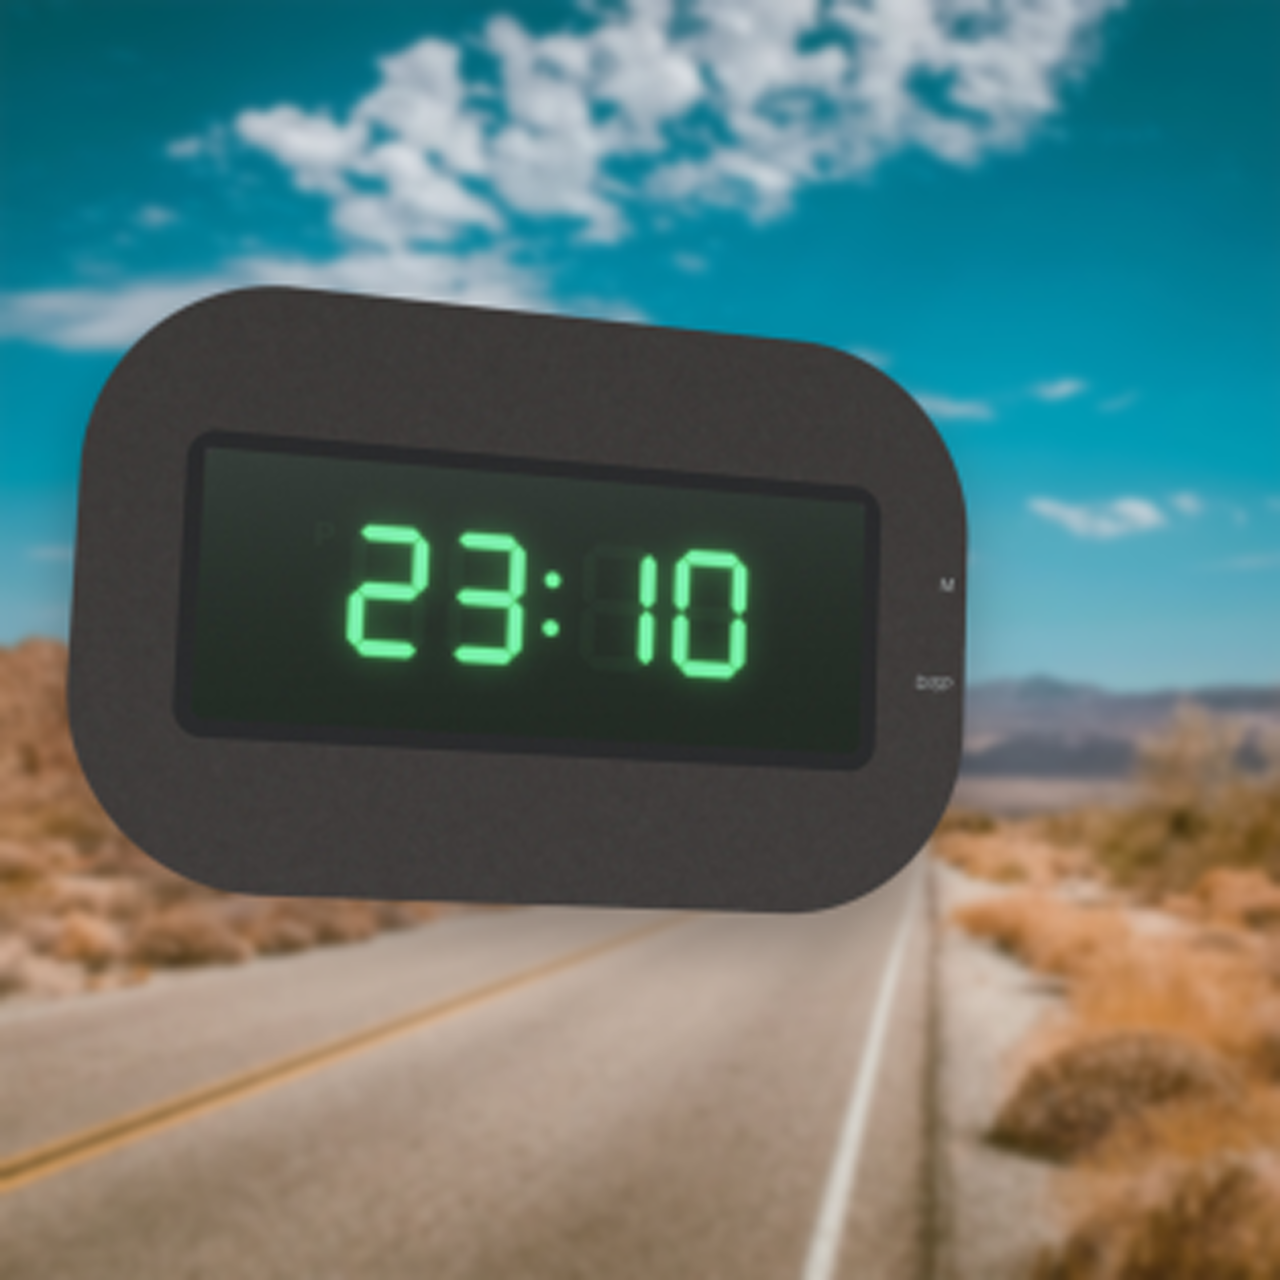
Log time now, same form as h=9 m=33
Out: h=23 m=10
